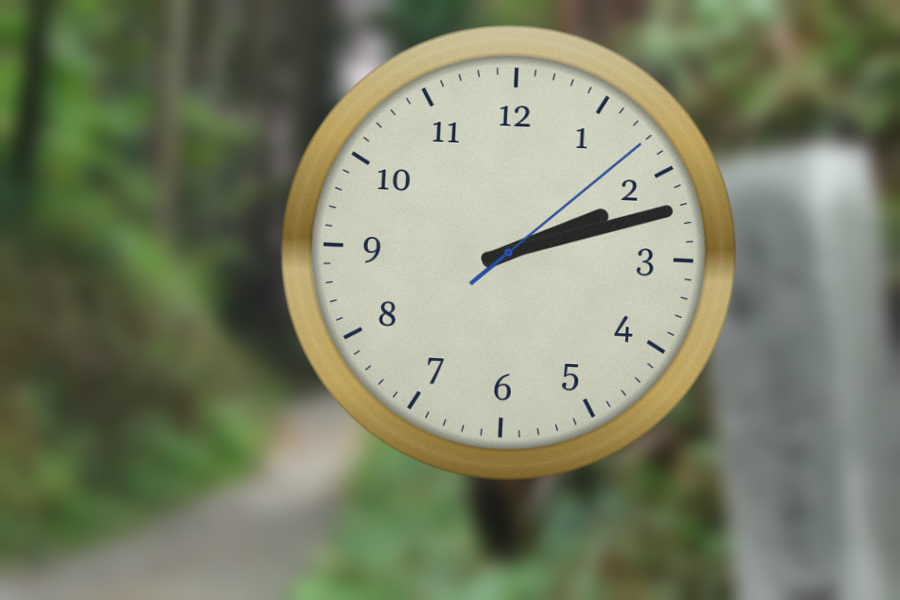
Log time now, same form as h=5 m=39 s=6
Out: h=2 m=12 s=8
